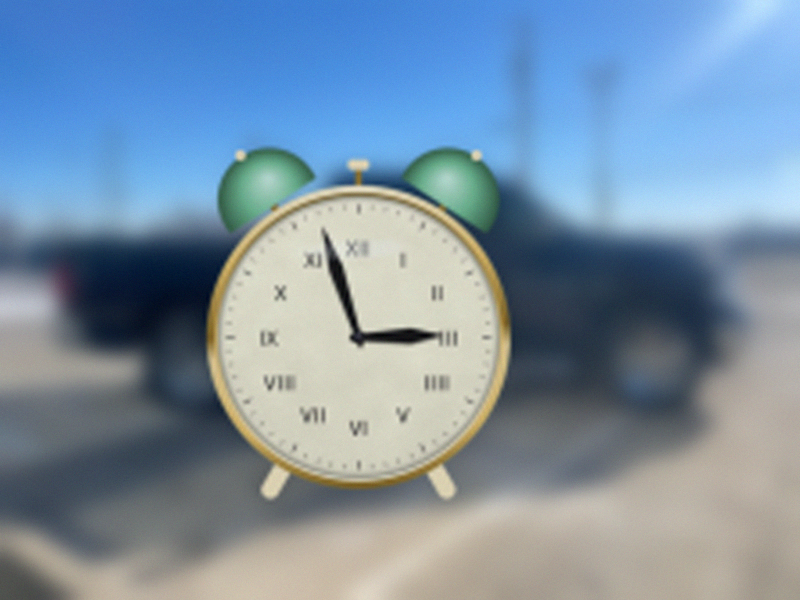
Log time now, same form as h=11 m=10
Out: h=2 m=57
